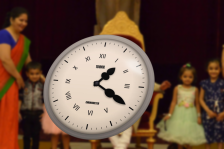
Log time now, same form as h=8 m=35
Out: h=1 m=20
